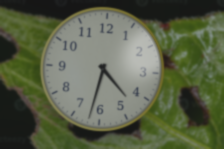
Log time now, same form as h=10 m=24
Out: h=4 m=32
